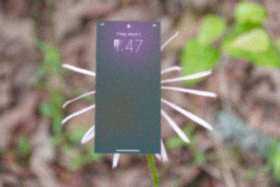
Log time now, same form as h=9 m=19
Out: h=1 m=47
